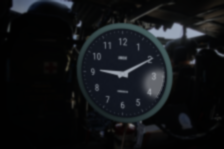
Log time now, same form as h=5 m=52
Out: h=9 m=10
